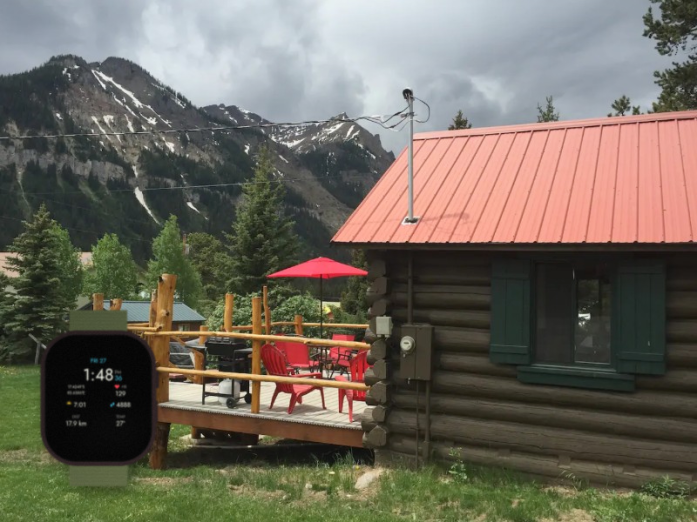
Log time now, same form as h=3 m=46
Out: h=1 m=48
